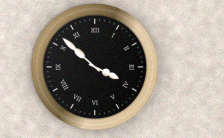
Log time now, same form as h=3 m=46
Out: h=3 m=52
